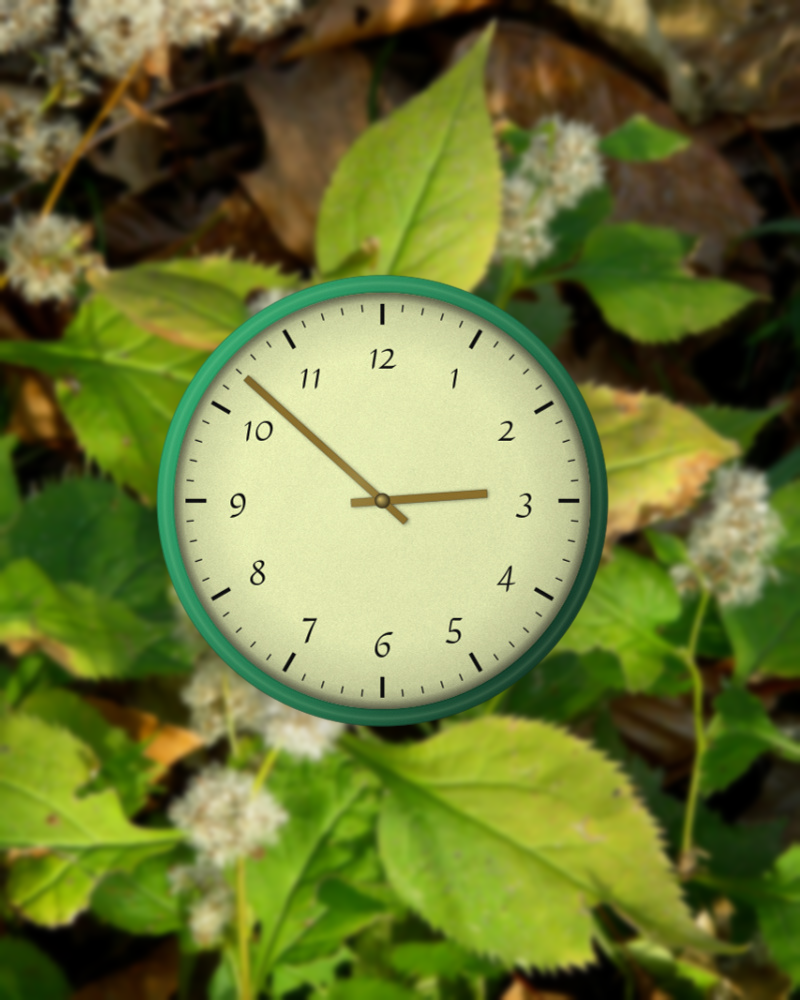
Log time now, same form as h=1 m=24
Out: h=2 m=52
